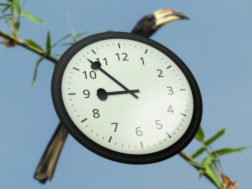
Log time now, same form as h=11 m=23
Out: h=8 m=53
